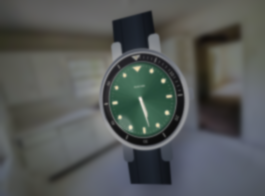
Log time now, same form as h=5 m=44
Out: h=5 m=28
